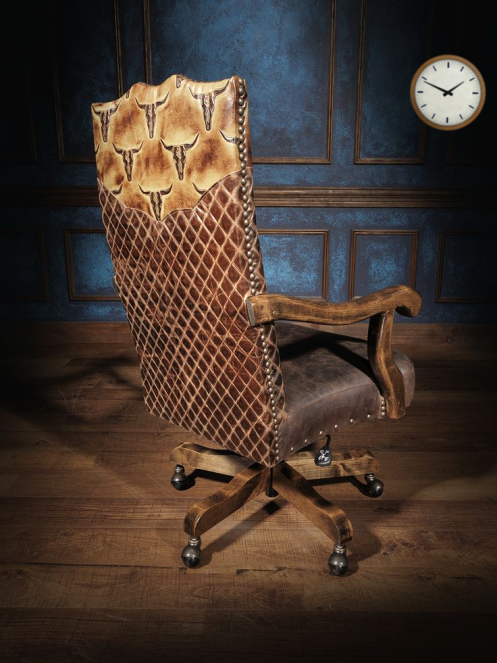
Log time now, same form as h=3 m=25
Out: h=1 m=49
